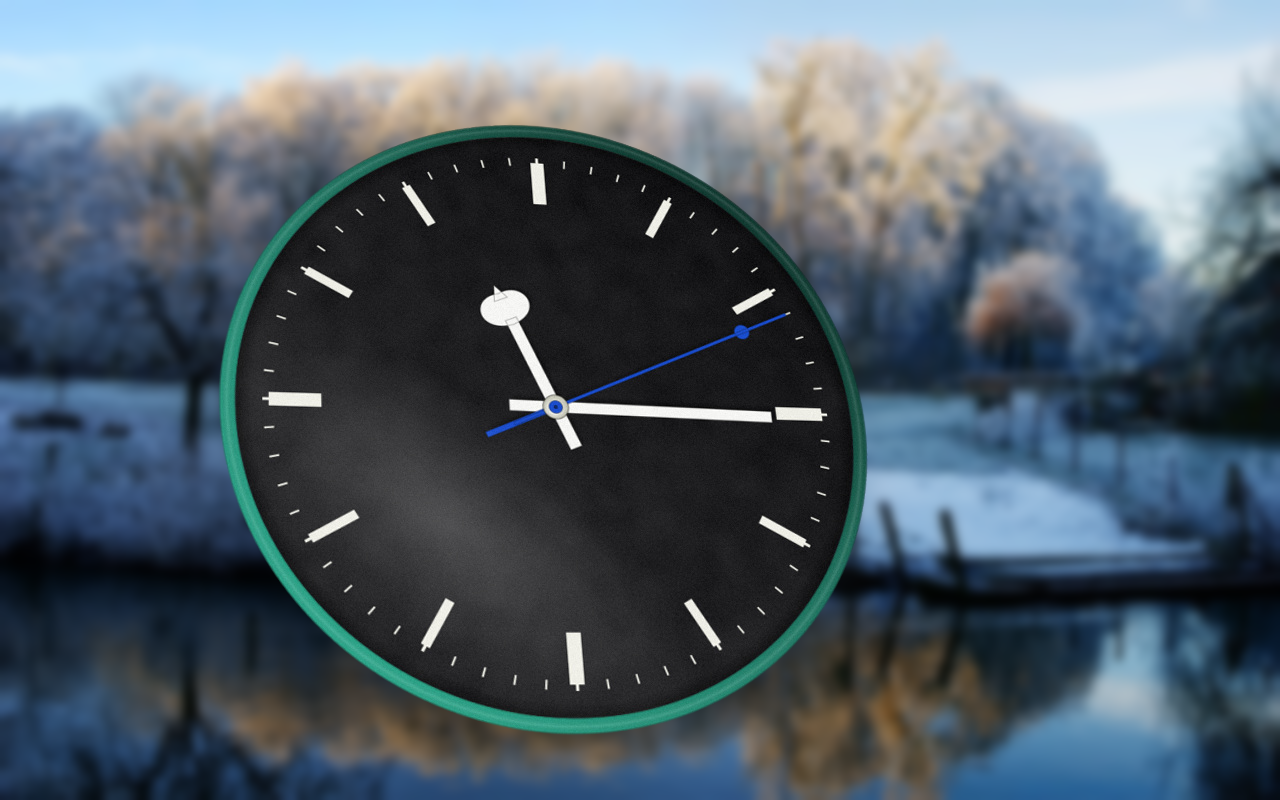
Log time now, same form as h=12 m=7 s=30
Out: h=11 m=15 s=11
